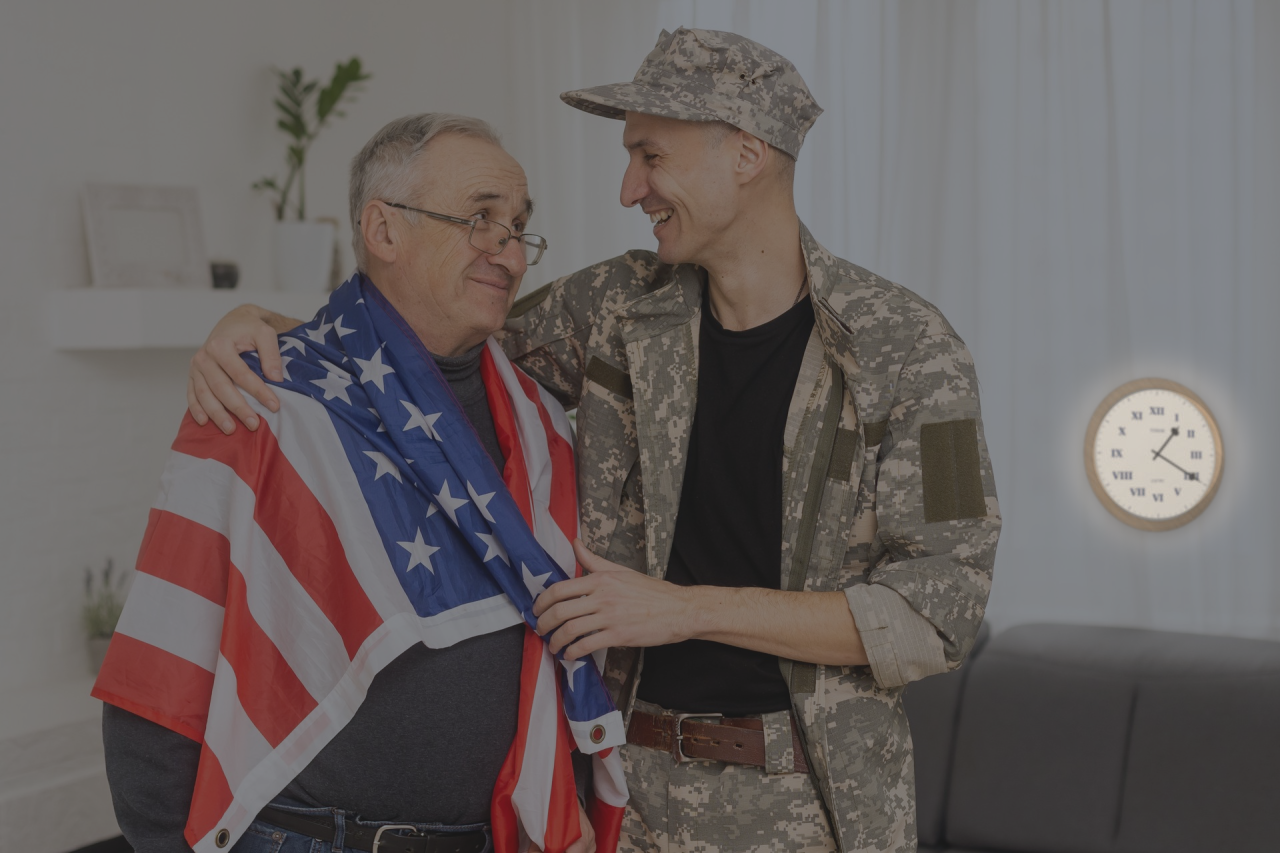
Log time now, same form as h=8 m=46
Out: h=1 m=20
